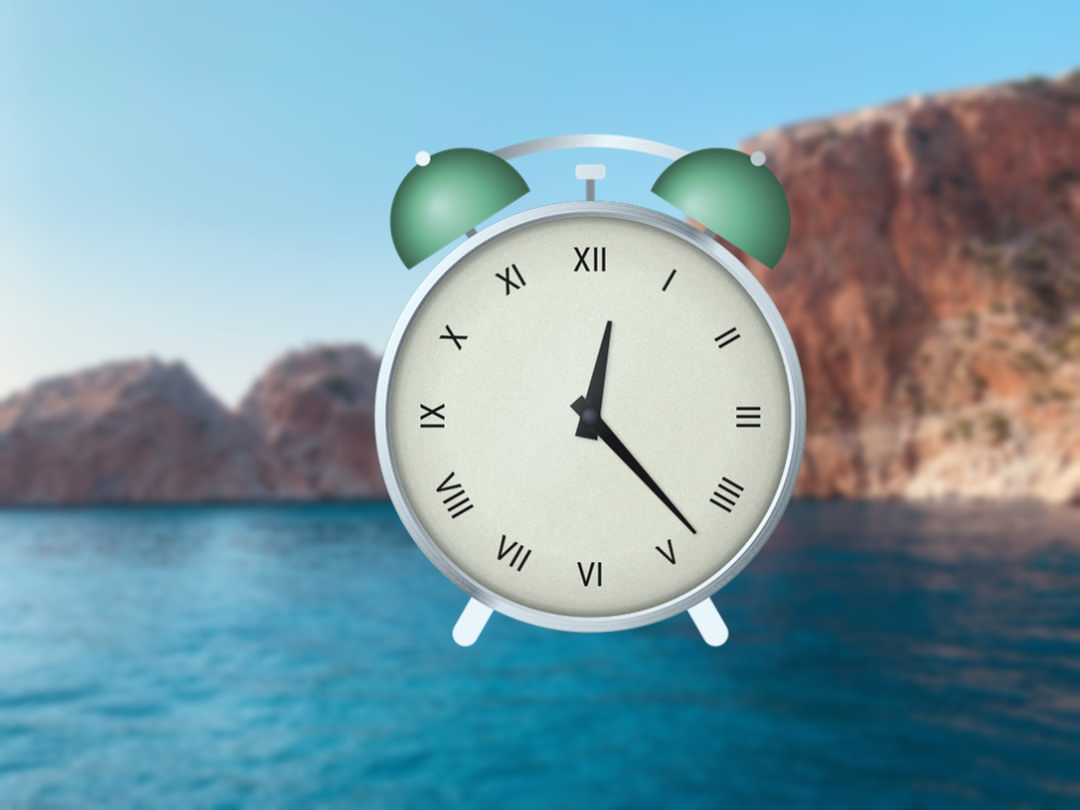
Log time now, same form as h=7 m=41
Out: h=12 m=23
